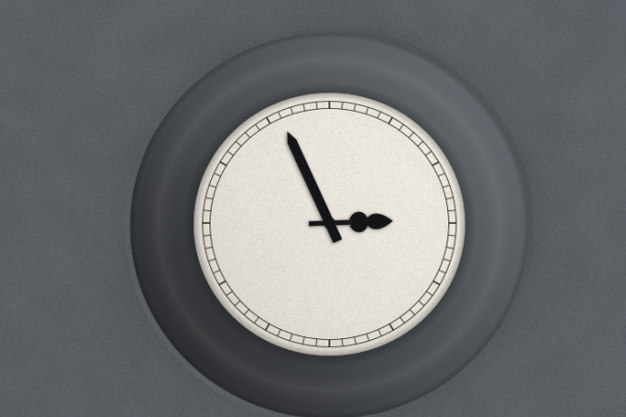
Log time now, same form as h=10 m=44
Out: h=2 m=56
